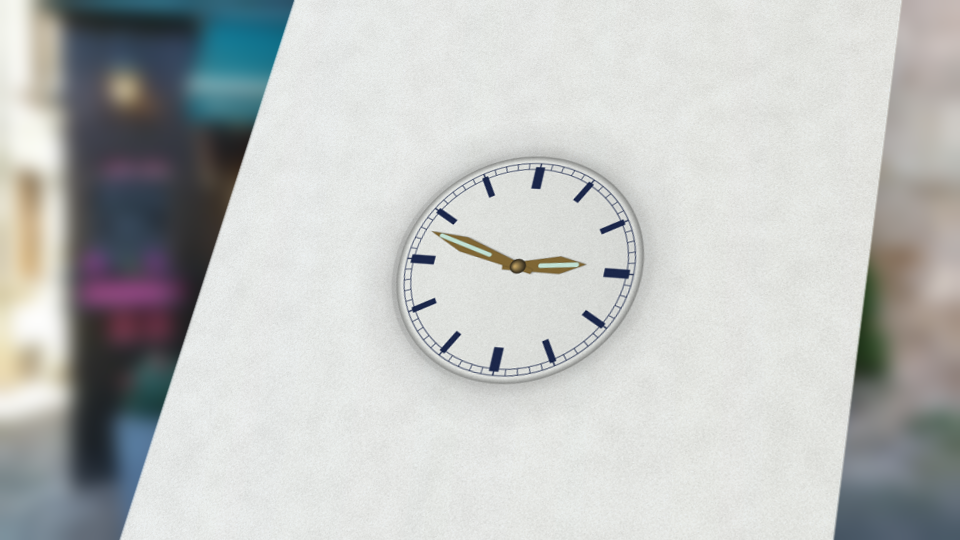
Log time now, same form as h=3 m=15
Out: h=2 m=48
